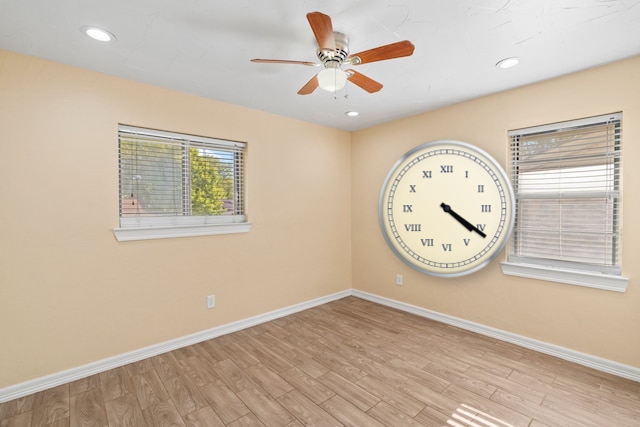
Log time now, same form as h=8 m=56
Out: h=4 m=21
